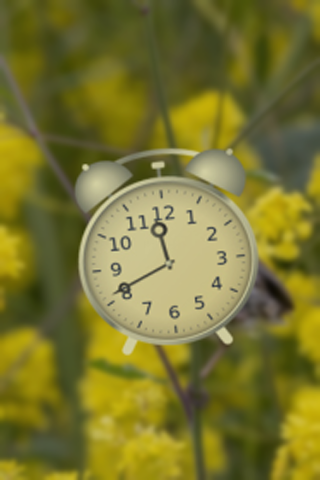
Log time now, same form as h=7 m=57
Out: h=11 m=41
